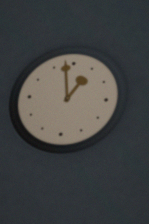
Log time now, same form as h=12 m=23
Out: h=12 m=58
